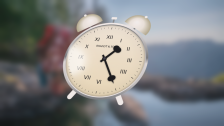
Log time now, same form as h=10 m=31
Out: h=1 m=25
